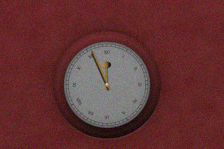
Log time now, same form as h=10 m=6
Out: h=11 m=56
